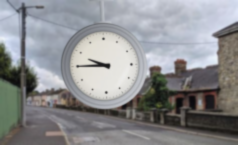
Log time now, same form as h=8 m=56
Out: h=9 m=45
